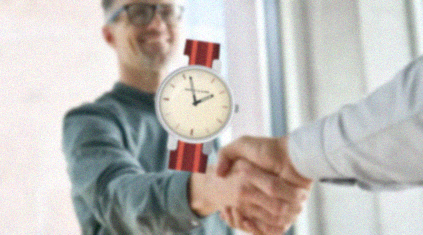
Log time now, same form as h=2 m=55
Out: h=1 m=57
